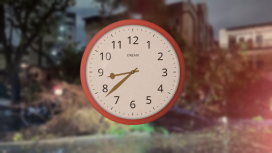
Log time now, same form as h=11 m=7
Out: h=8 m=38
